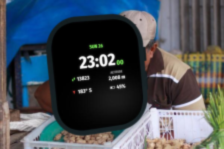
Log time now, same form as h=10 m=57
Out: h=23 m=2
